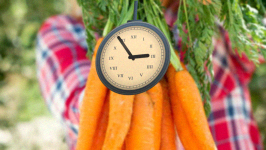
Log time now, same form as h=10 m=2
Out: h=2 m=54
